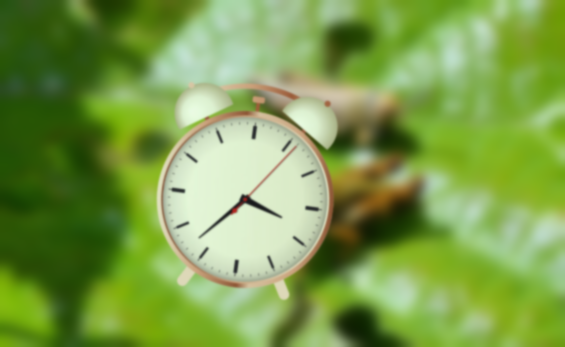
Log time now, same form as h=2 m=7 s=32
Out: h=3 m=37 s=6
